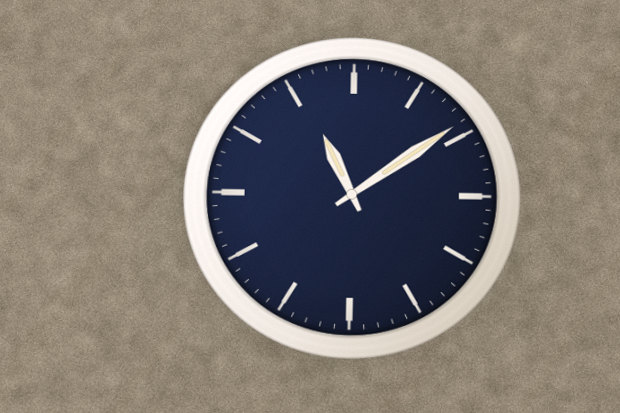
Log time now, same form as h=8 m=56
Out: h=11 m=9
